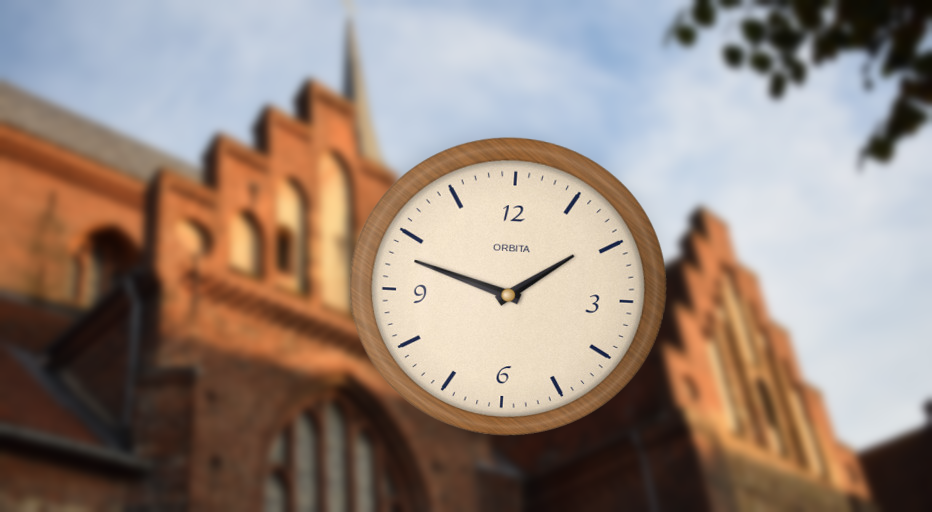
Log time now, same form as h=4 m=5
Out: h=1 m=48
